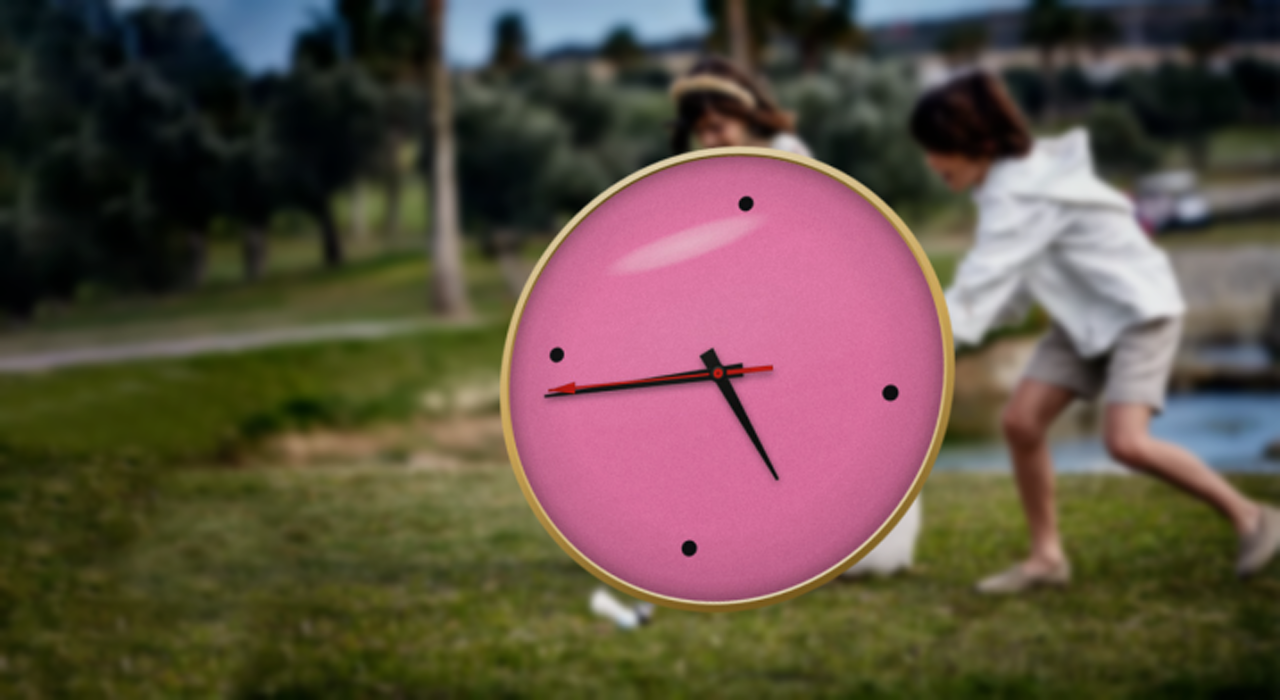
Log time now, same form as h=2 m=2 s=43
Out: h=4 m=42 s=43
